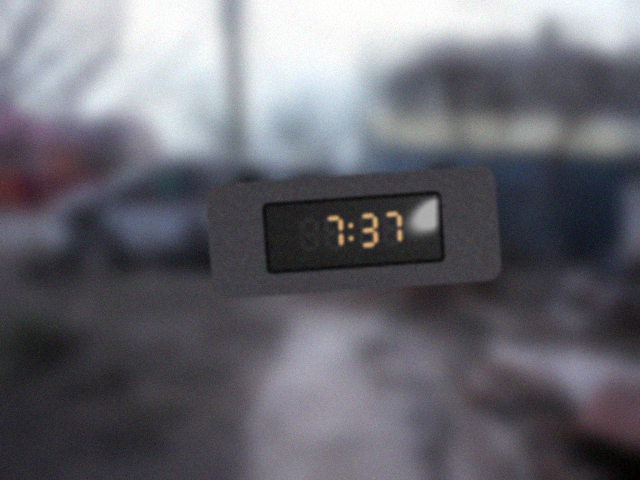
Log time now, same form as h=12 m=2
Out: h=7 m=37
